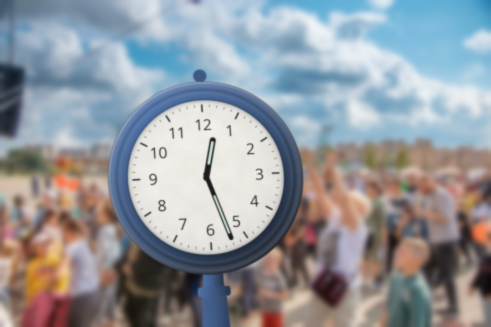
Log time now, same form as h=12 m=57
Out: h=12 m=27
